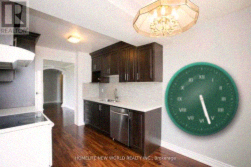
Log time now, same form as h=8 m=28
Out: h=5 m=27
